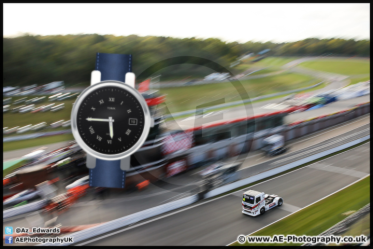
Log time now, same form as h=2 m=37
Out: h=5 m=45
